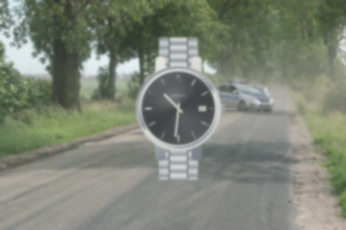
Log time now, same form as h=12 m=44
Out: h=10 m=31
